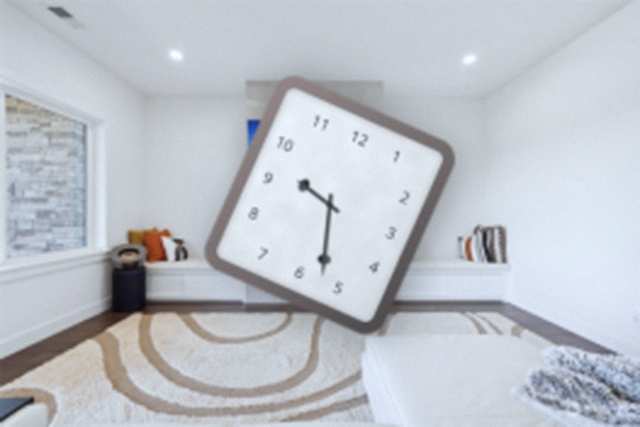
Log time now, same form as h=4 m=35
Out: h=9 m=27
